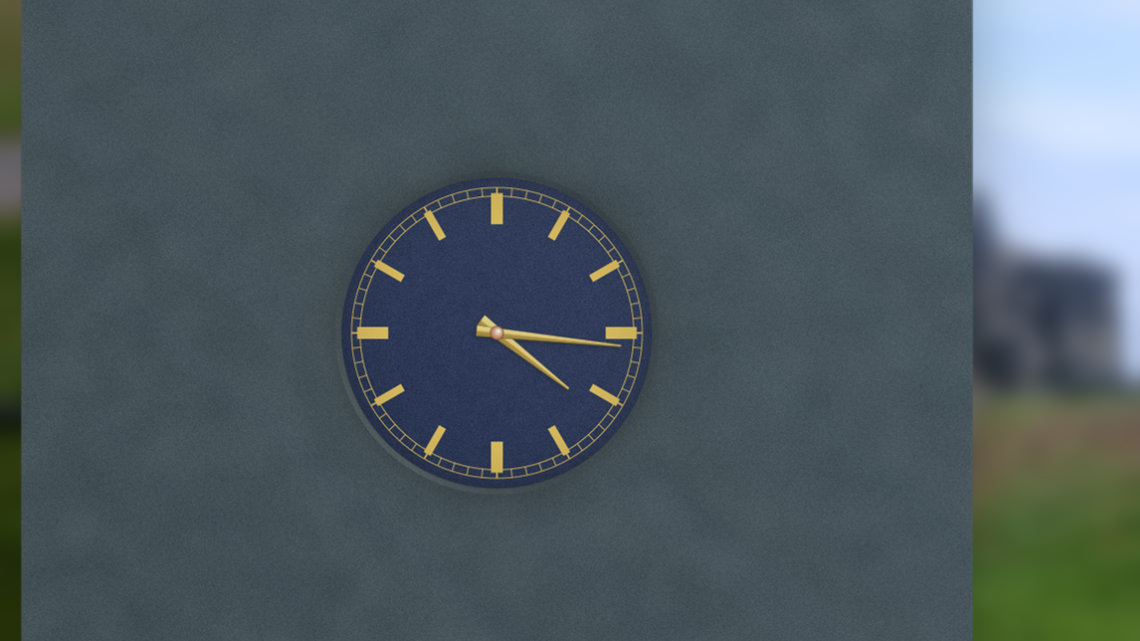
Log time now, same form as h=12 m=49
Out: h=4 m=16
